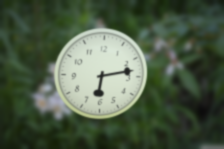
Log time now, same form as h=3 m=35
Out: h=6 m=13
